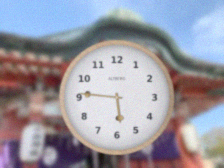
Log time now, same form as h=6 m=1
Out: h=5 m=46
